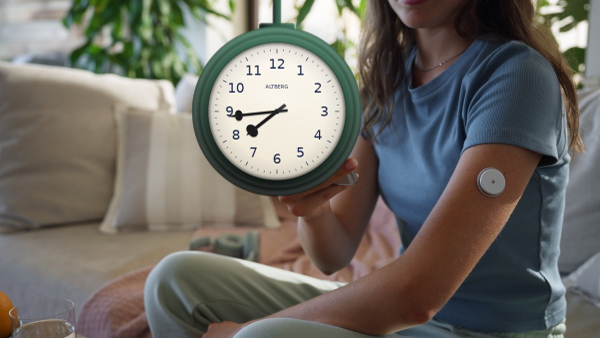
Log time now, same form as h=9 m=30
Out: h=7 m=44
